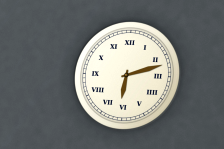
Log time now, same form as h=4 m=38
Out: h=6 m=12
